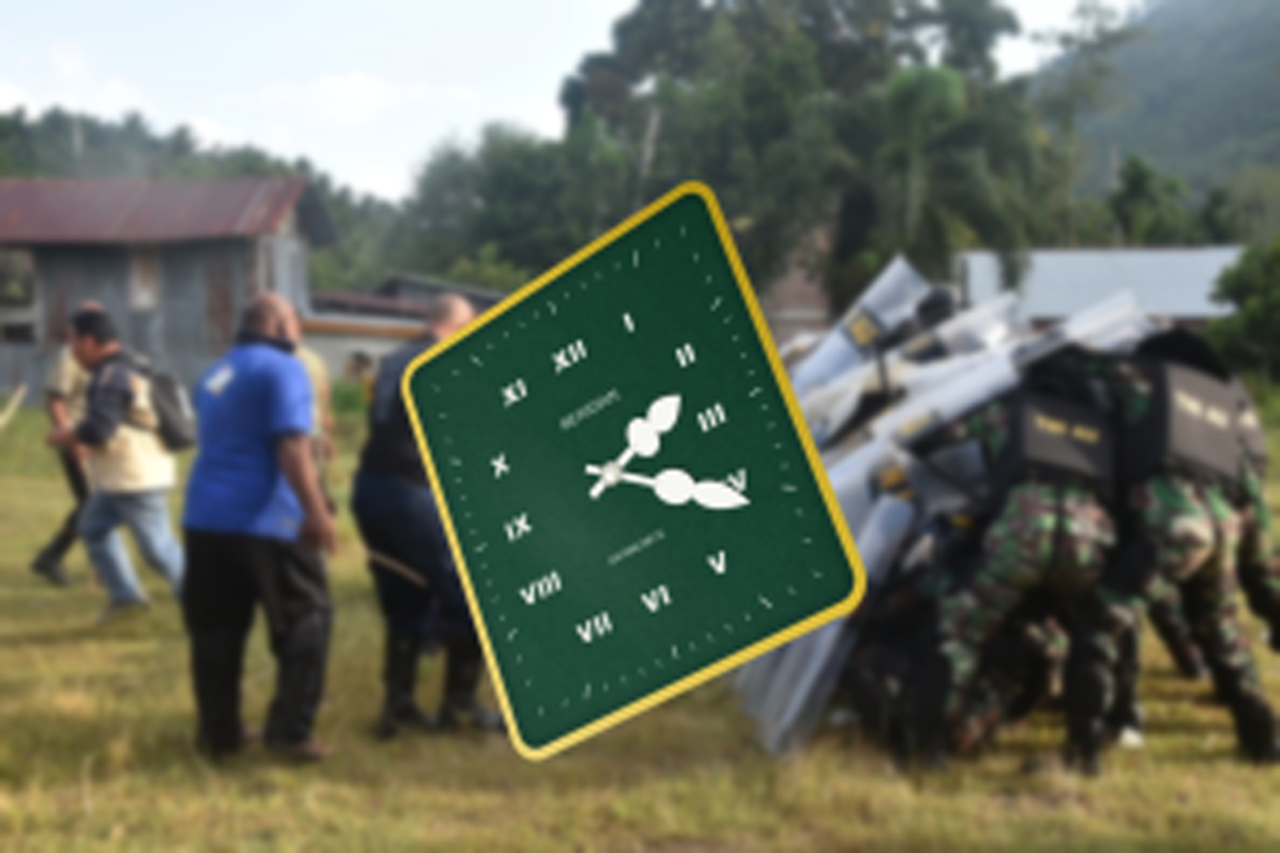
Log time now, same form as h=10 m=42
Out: h=2 m=21
